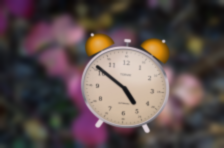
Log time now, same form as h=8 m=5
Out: h=4 m=51
